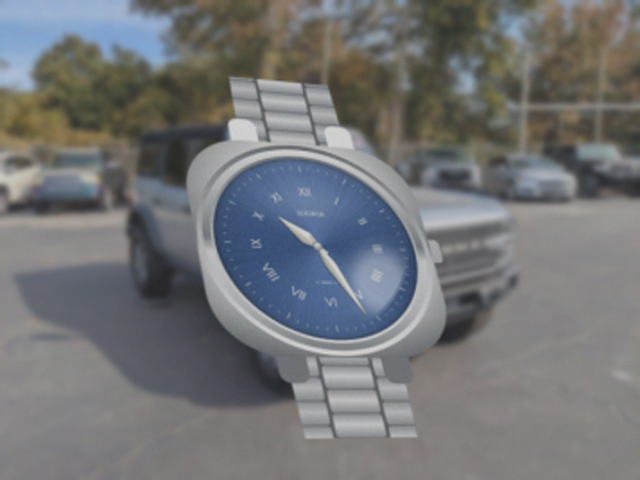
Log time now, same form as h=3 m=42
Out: h=10 m=26
